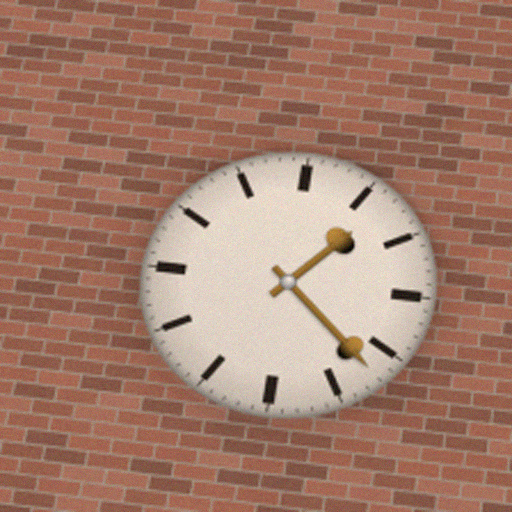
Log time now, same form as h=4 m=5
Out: h=1 m=22
